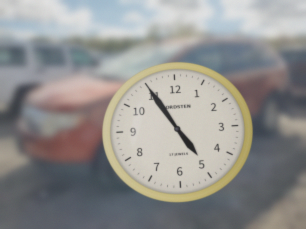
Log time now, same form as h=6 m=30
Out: h=4 m=55
